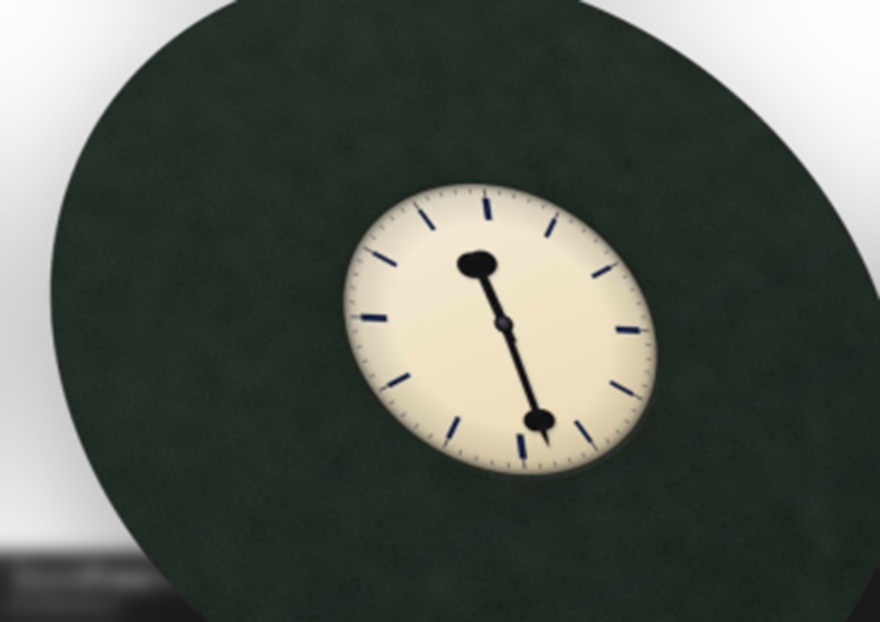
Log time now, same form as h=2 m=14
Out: h=11 m=28
